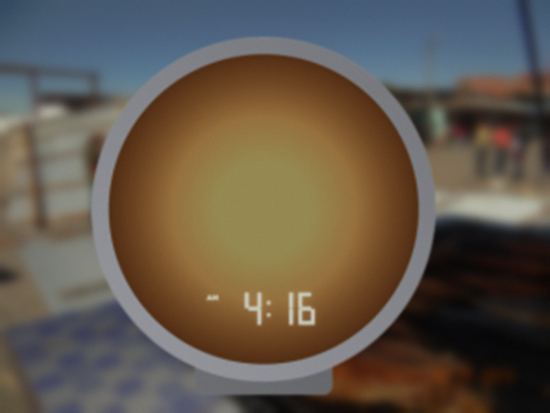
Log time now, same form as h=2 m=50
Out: h=4 m=16
